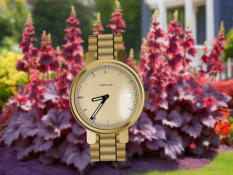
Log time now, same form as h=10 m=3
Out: h=8 m=36
